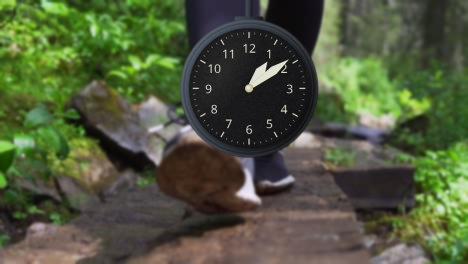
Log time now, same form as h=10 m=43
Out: h=1 m=9
